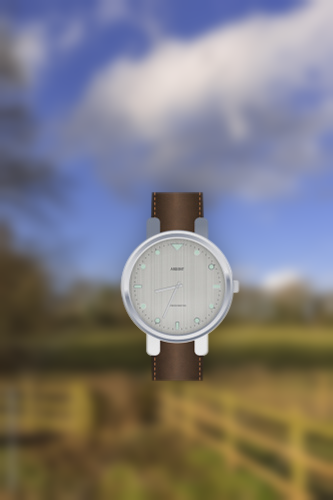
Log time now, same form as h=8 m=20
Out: h=8 m=34
